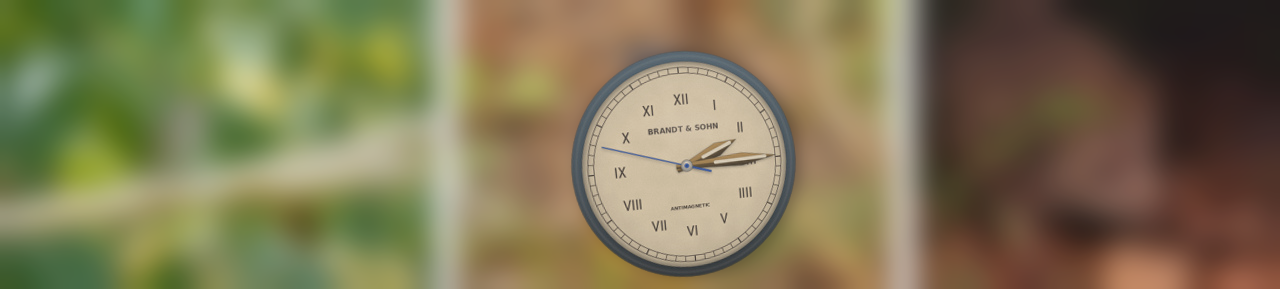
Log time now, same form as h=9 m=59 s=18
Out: h=2 m=14 s=48
